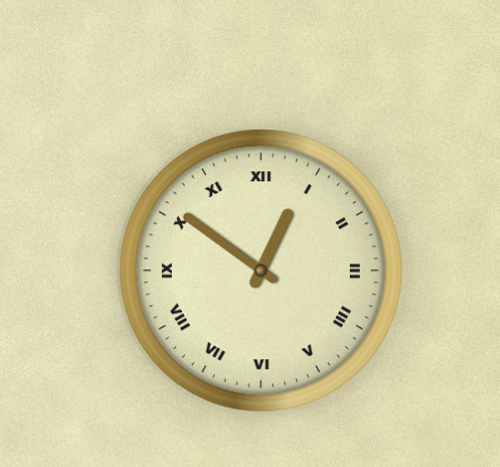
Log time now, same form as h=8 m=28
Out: h=12 m=51
